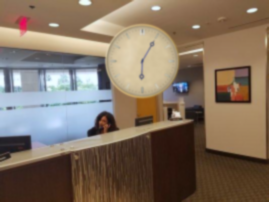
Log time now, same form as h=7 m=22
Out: h=6 m=5
